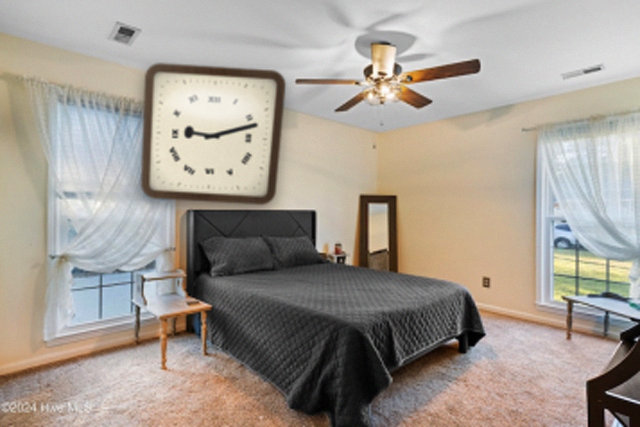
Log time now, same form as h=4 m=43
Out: h=9 m=12
